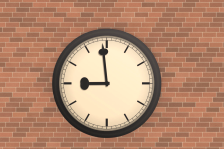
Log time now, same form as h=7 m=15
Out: h=8 m=59
